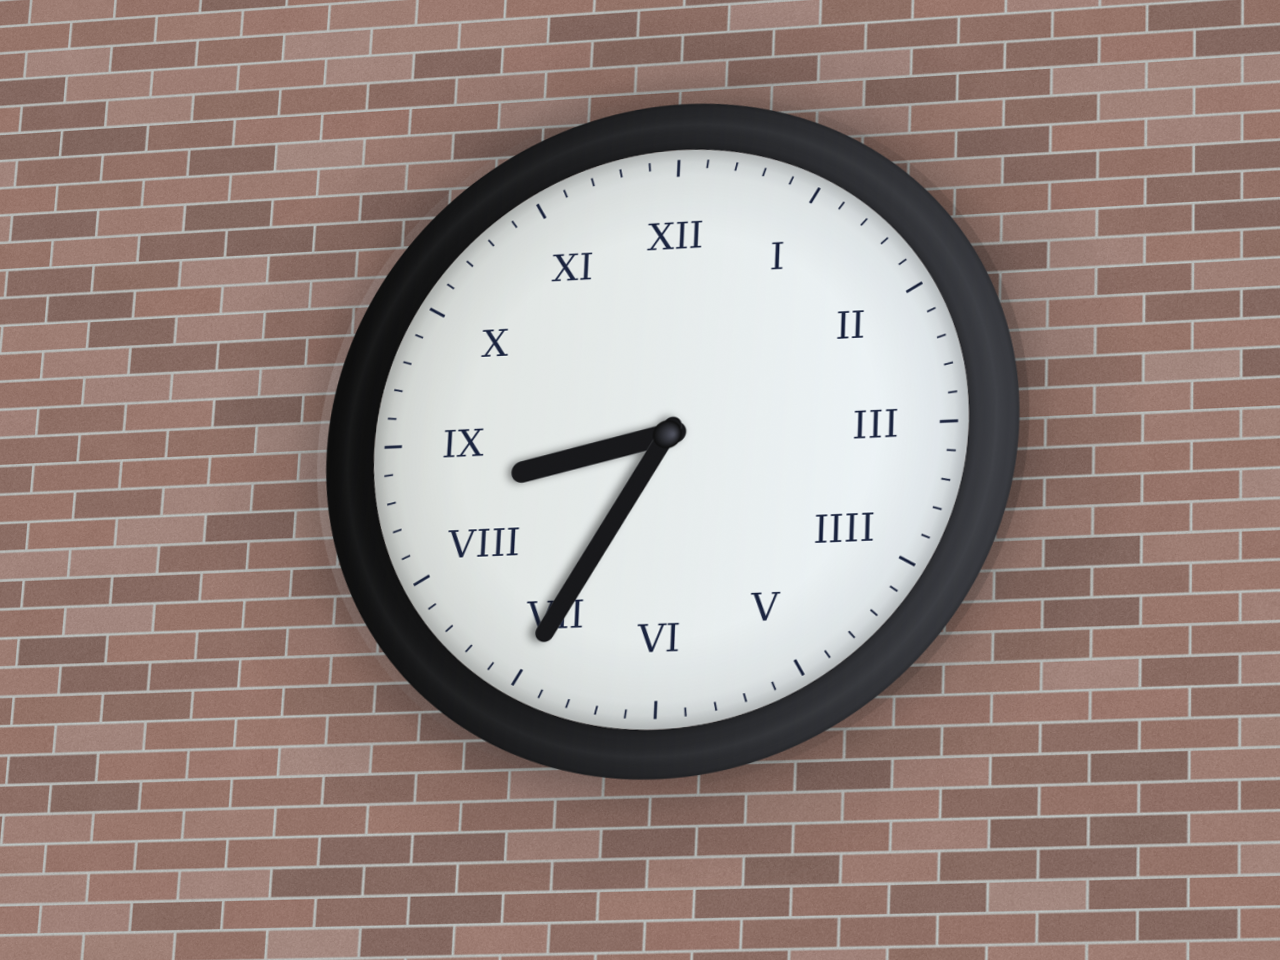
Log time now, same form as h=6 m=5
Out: h=8 m=35
